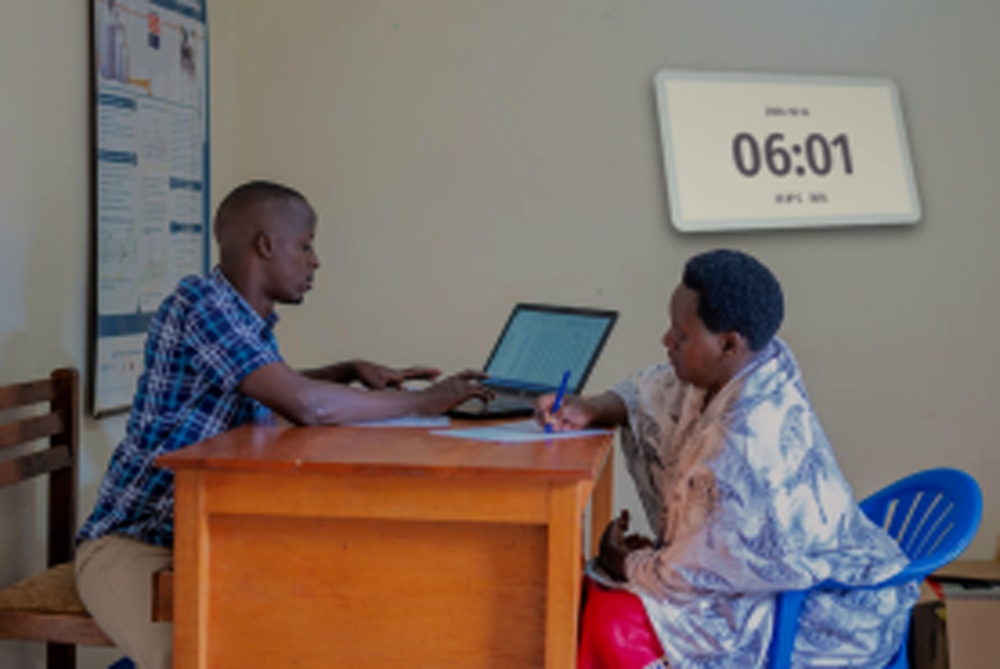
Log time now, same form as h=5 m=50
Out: h=6 m=1
